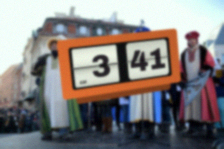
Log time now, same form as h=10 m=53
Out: h=3 m=41
